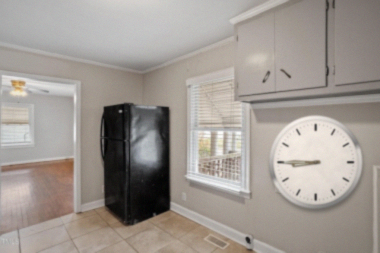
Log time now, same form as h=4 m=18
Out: h=8 m=45
